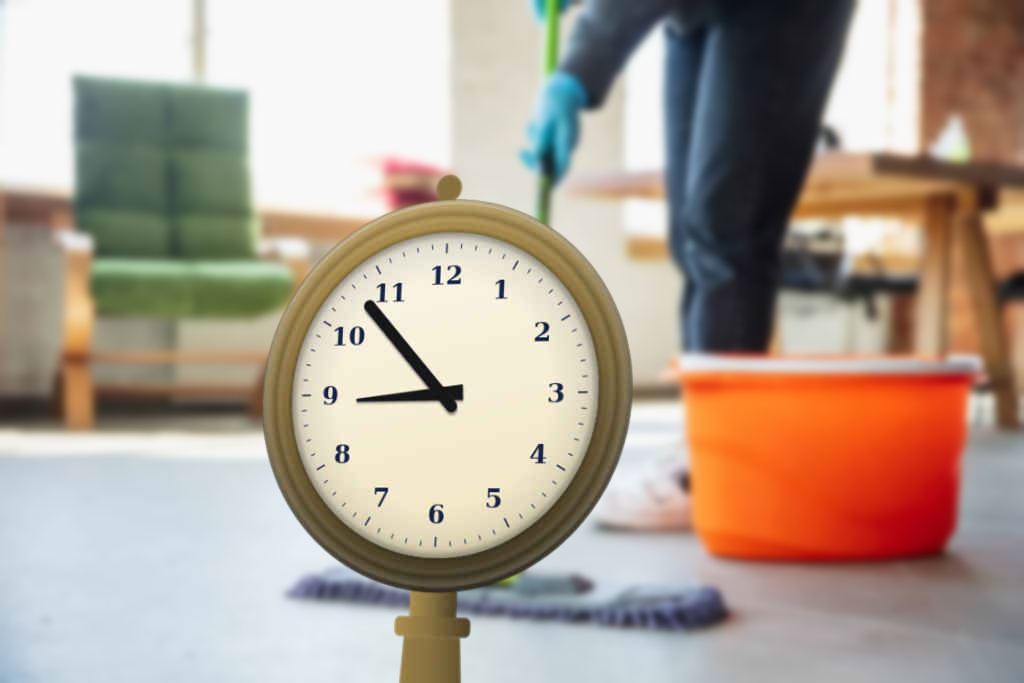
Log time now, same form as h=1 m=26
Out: h=8 m=53
